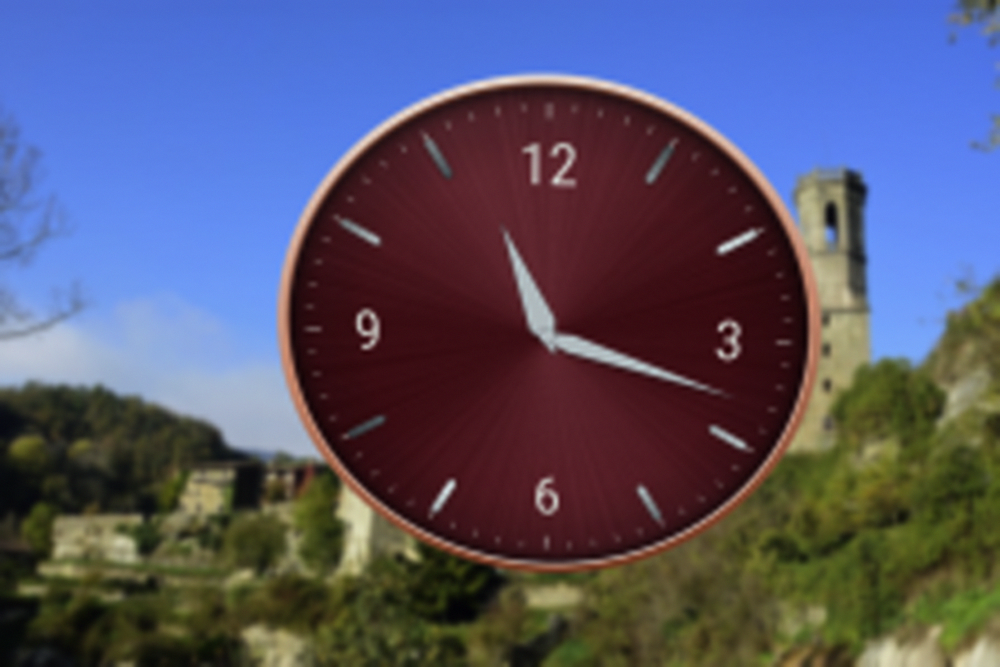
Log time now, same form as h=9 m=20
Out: h=11 m=18
